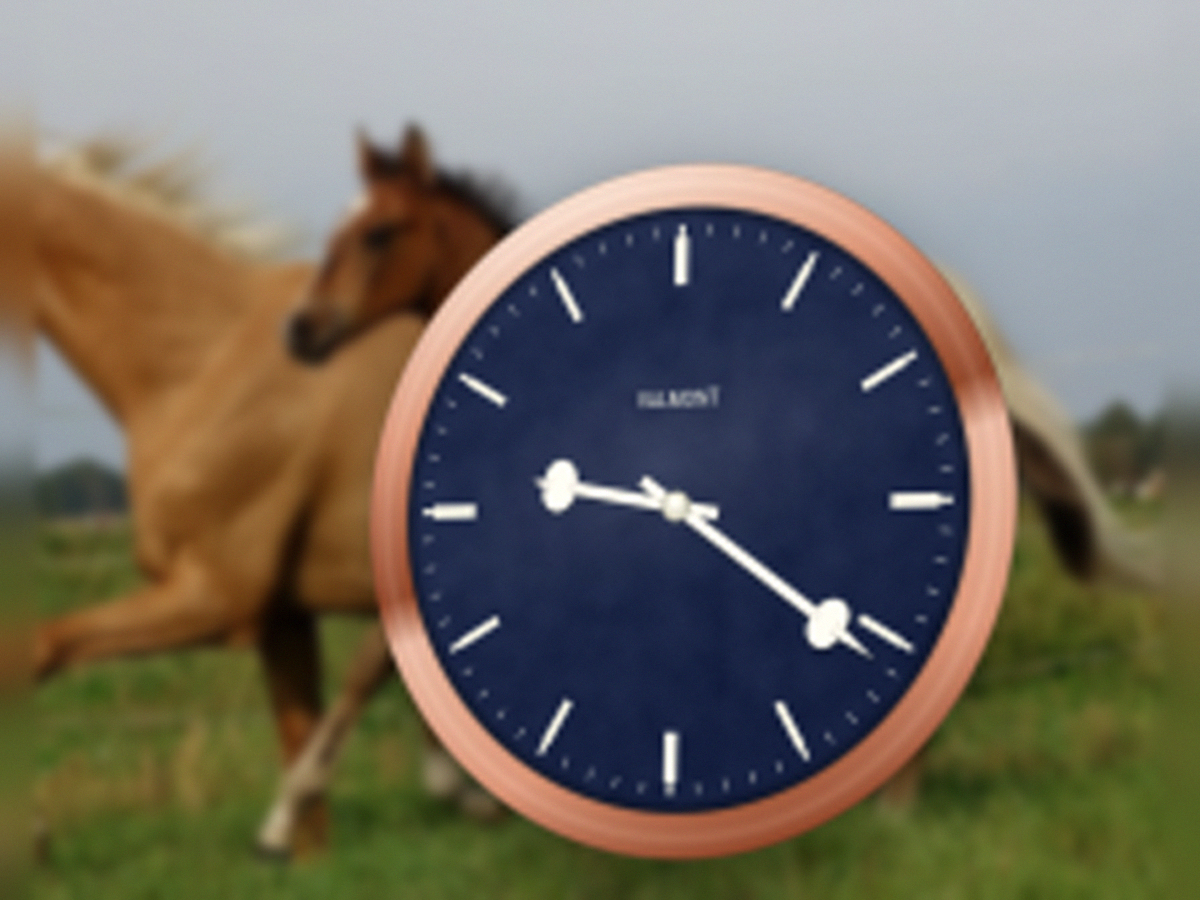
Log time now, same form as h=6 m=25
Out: h=9 m=21
